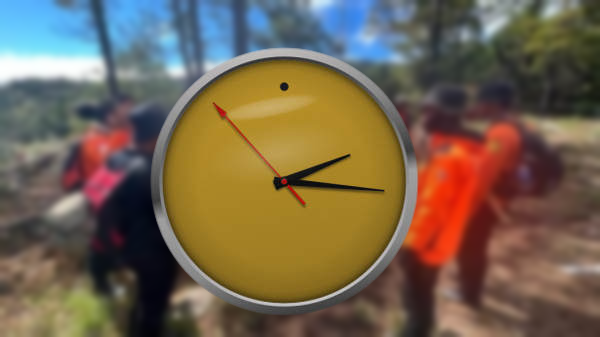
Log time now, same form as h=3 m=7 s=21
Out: h=2 m=15 s=53
